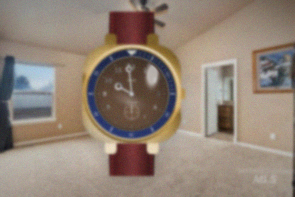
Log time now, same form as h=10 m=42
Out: h=9 m=59
